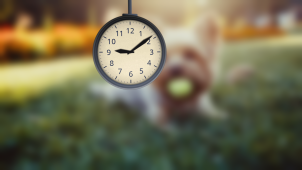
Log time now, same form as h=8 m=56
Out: h=9 m=9
